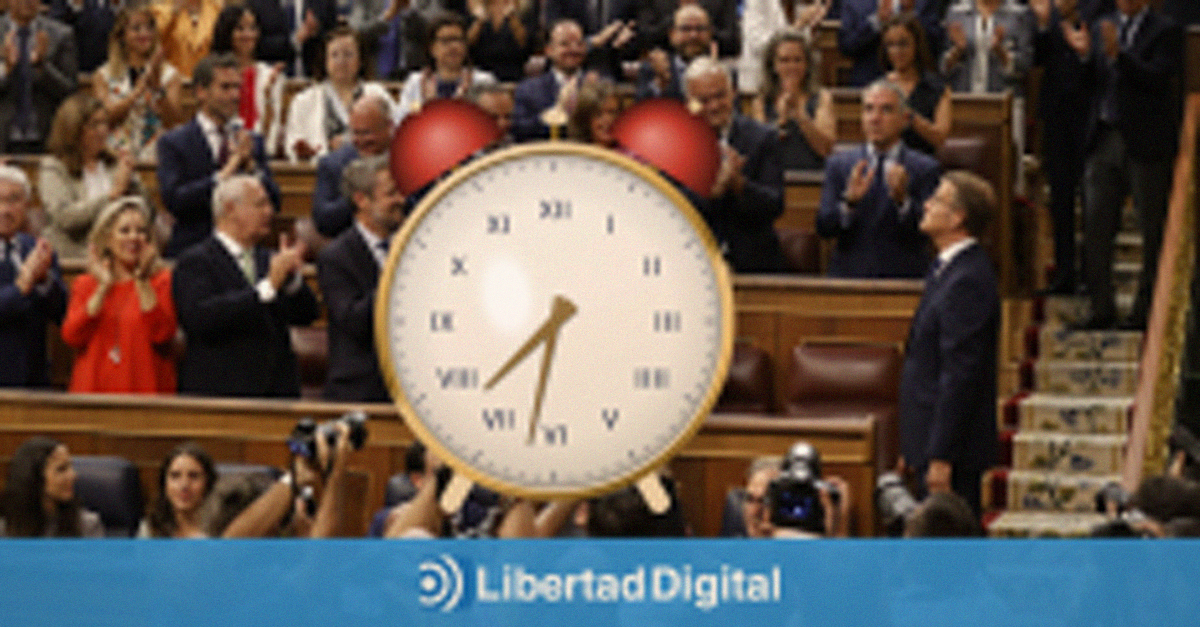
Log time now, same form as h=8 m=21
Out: h=7 m=32
